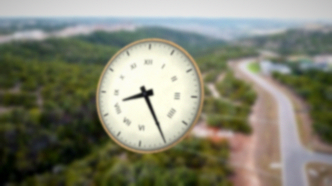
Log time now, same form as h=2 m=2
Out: h=8 m=25
